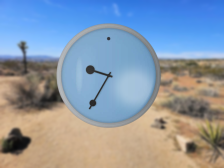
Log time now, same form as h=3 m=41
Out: h=9 m=35
